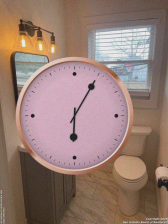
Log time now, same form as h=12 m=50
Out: h=6 m=5
